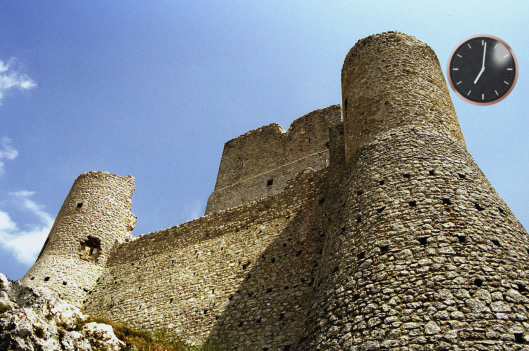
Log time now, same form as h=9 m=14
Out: h=7 m=1
